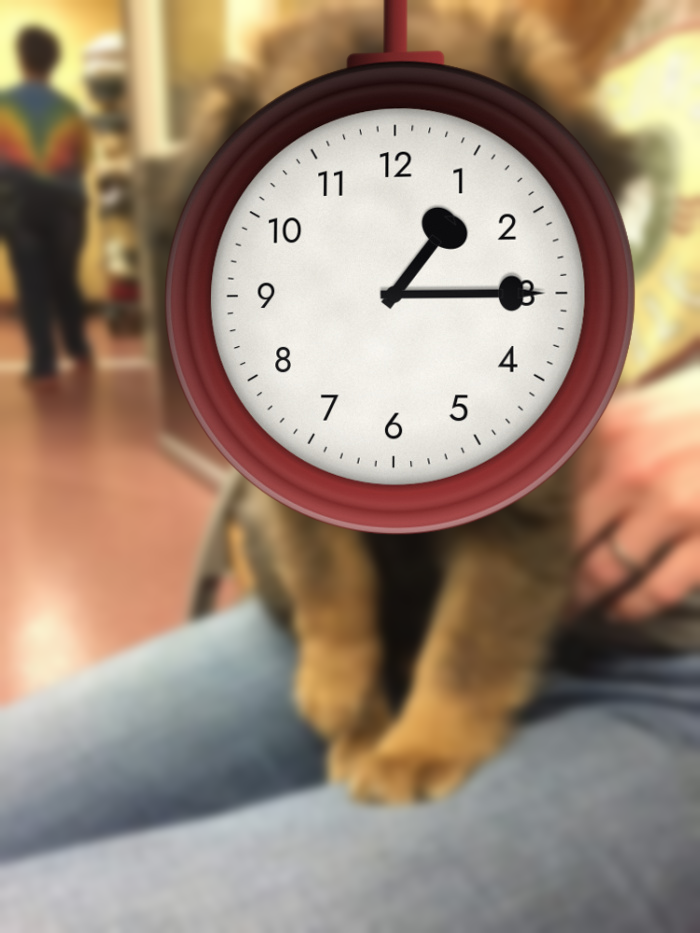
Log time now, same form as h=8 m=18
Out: h=1 m=15
